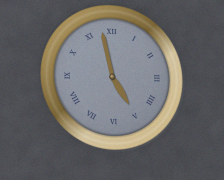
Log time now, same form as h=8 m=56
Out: h=4 m=58
